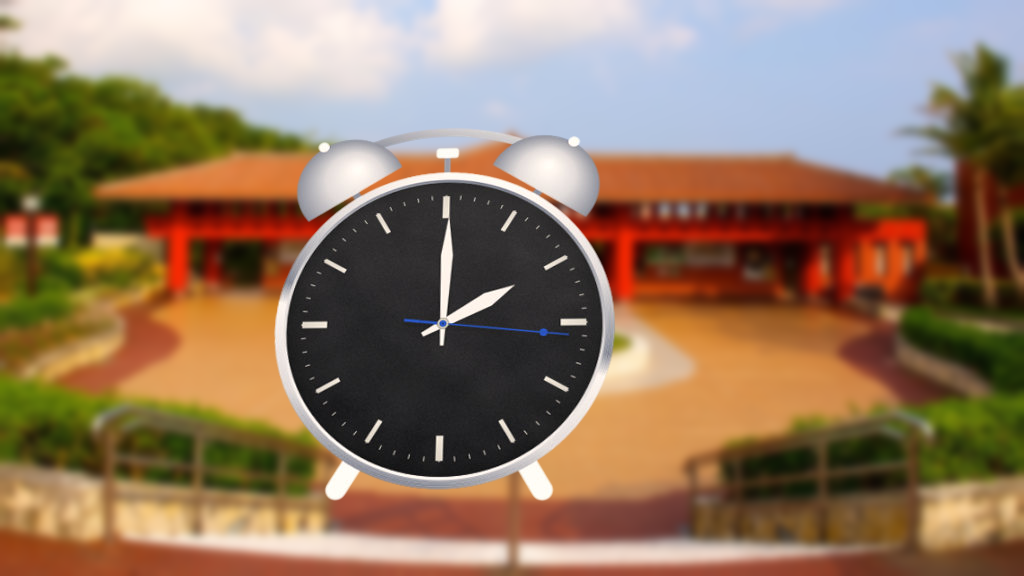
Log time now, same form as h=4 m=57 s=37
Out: h=2 m=0 s=16
